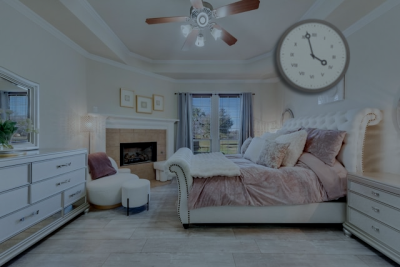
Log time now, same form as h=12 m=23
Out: h=3 m=57
